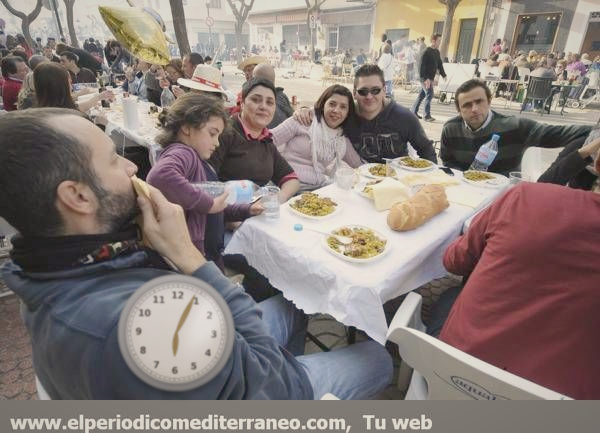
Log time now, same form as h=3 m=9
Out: h=6 m=4
